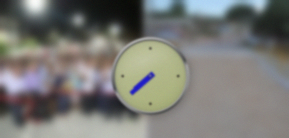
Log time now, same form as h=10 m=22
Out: h=7 m=38
